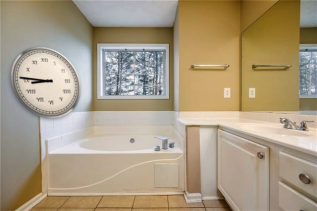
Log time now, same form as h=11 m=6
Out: h=8 m=46
